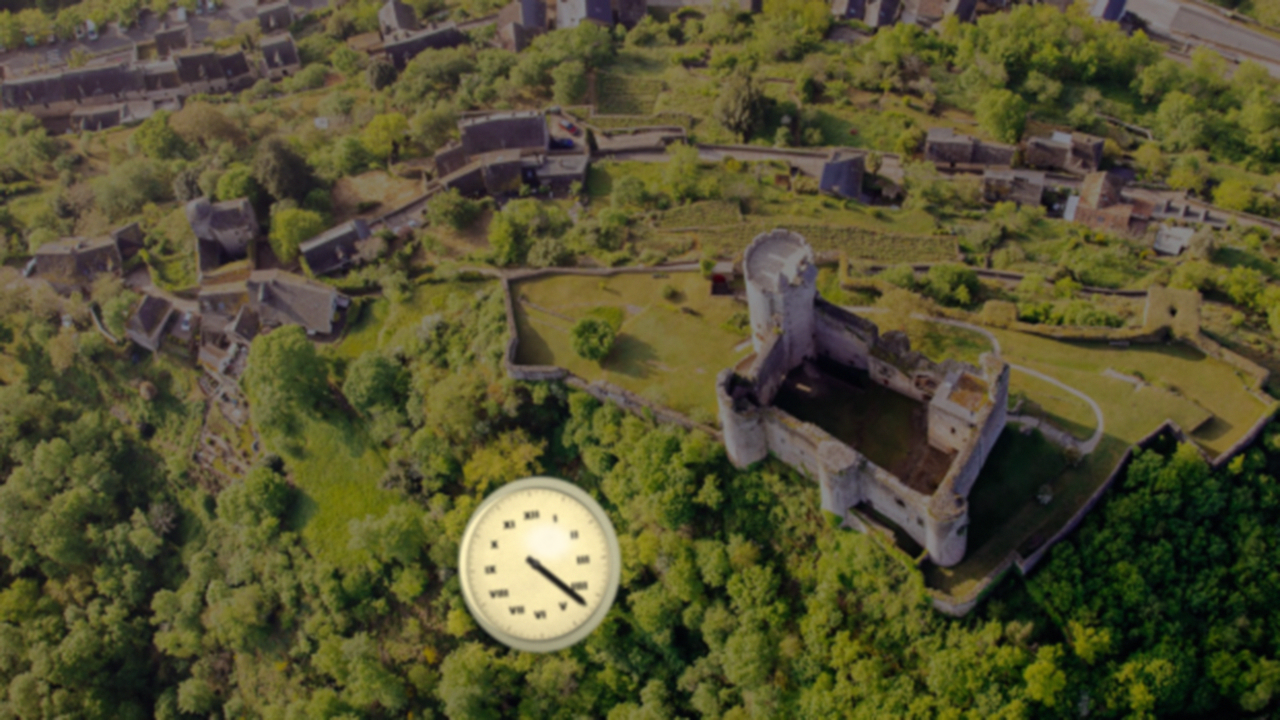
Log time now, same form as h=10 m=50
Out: h=4 m=22
